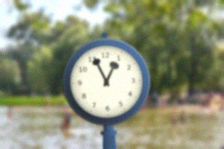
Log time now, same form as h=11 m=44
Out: h=12 m=56
